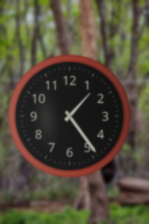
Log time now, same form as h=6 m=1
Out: h=1 m=24
